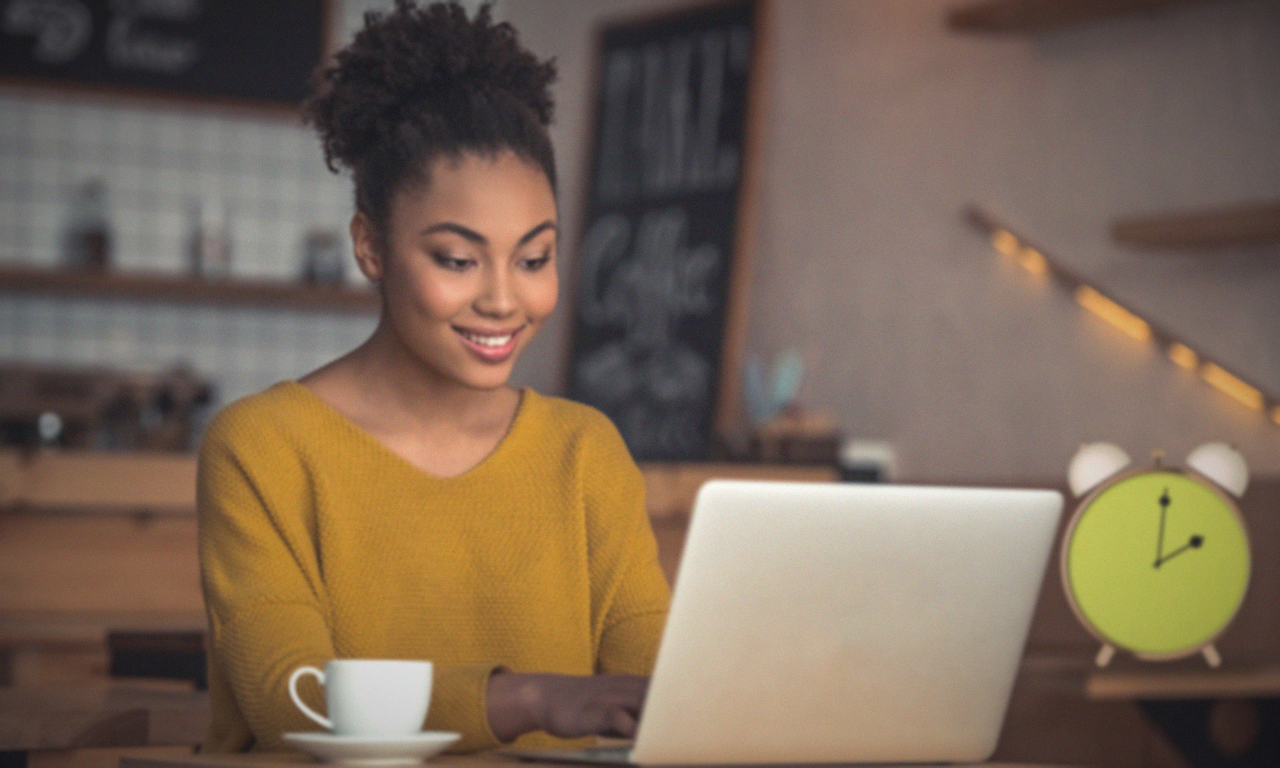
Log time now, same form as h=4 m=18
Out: h=2 m=1
